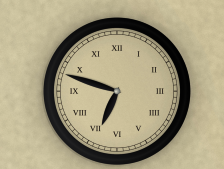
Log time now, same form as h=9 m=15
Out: h=6 m=48
